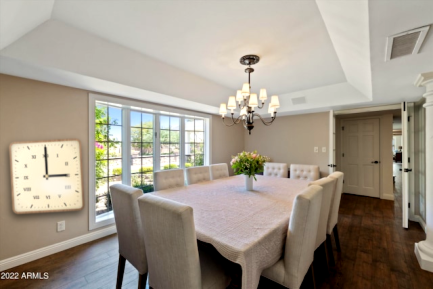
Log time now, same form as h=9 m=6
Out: h=3 m=0
